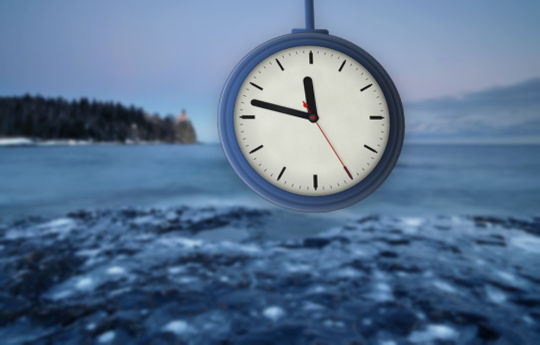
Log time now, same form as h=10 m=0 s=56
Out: h=11 m=47 s=25
